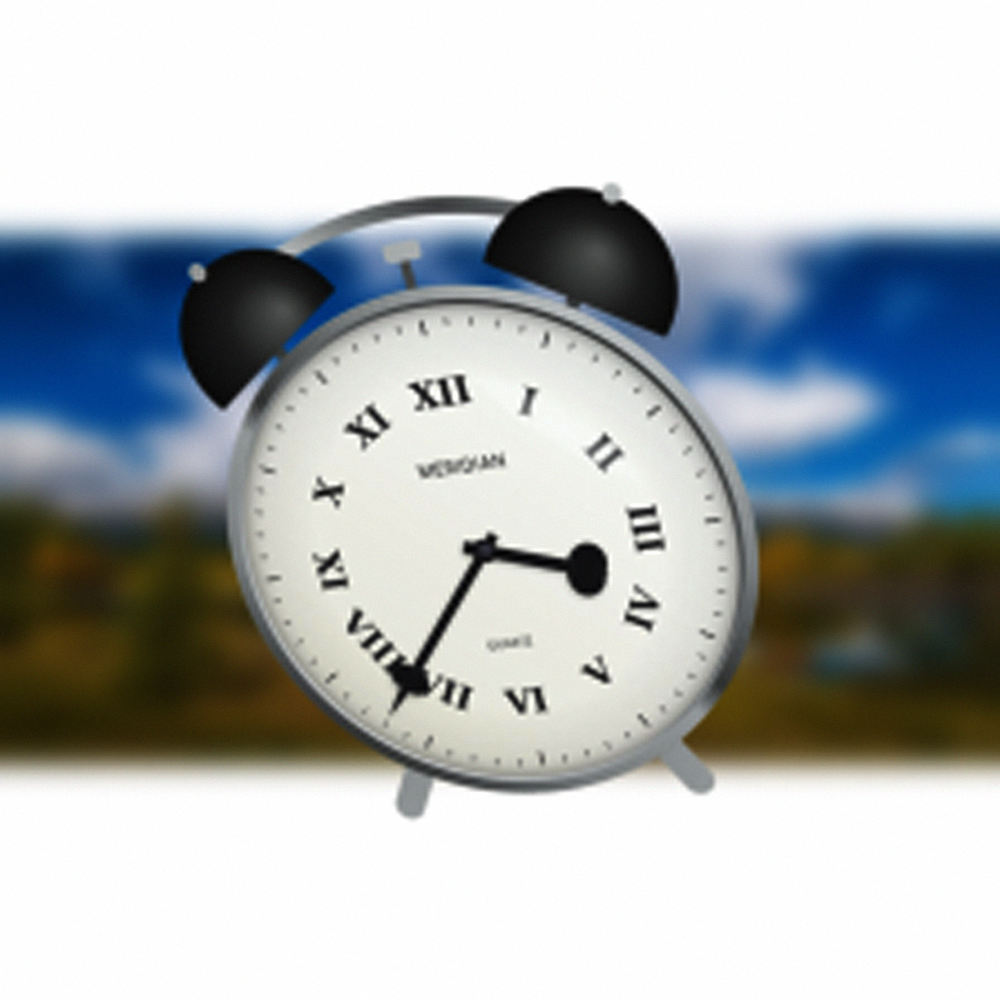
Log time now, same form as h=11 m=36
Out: h=3 m=37
